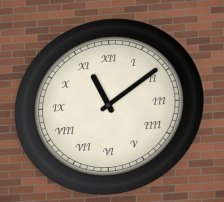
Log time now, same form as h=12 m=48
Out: h=11 m=9
